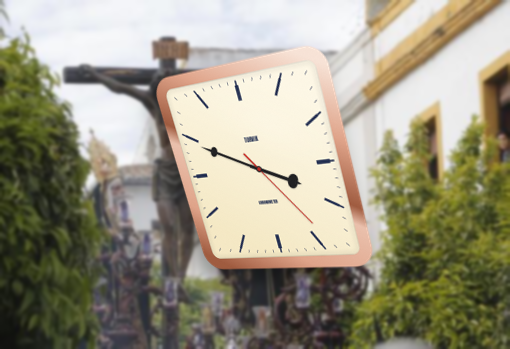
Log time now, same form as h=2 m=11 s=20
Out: h=3 m=49 s=24
